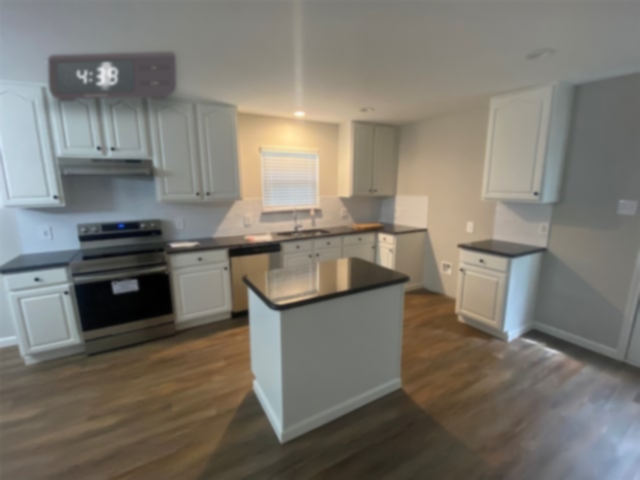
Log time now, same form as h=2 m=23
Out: h=4 m=39
